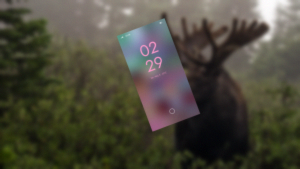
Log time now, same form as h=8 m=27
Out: h=2 m=29
